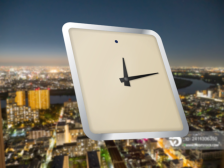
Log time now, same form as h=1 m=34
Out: h=12 m=13
